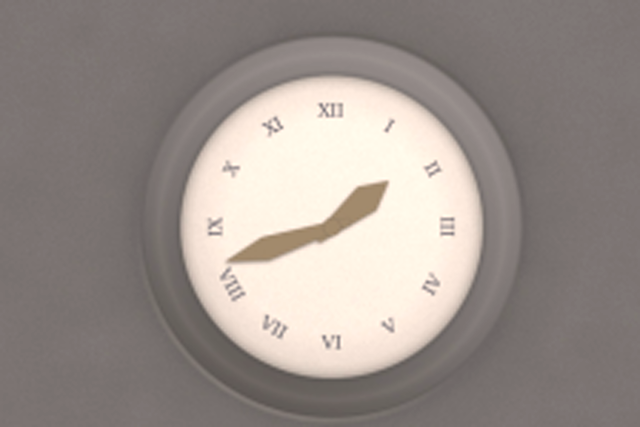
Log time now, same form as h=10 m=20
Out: h=1 m=42
